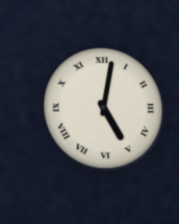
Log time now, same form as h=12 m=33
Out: h=5 m=2
